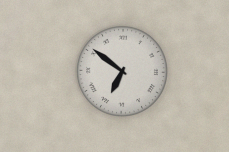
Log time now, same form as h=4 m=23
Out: h=6 m=51
